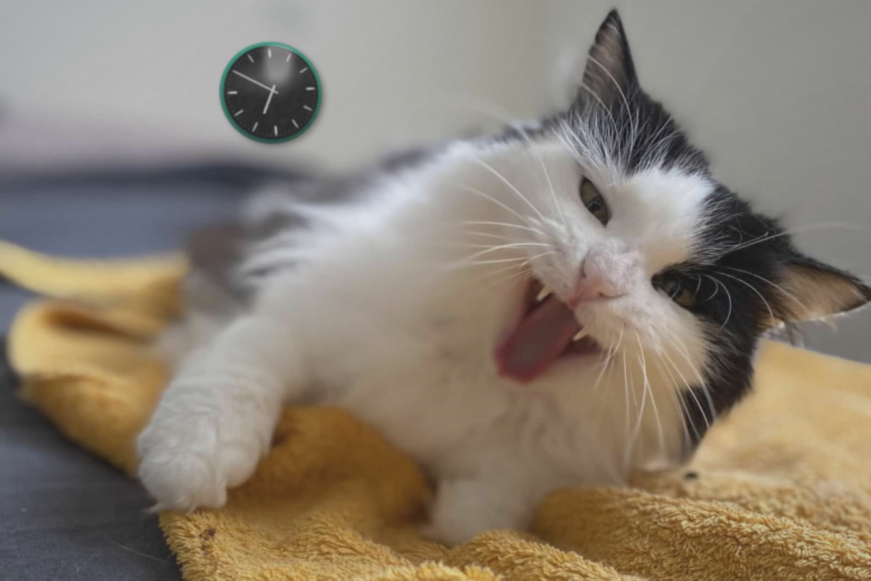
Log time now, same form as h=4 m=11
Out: h=6 m=50
